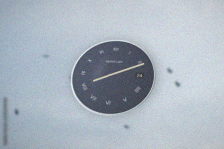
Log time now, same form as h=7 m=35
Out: h=8 m=11
